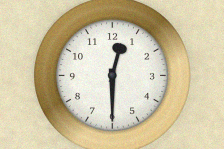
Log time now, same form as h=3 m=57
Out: h=12 m=30
